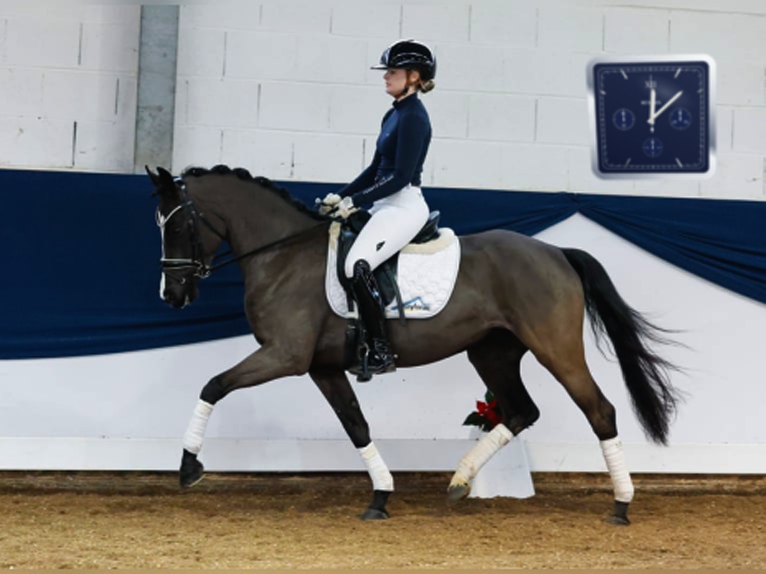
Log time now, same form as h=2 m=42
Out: h=12 m=8
